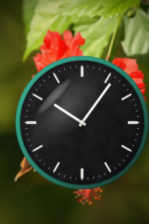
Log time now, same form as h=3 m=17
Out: h=10 m=6
